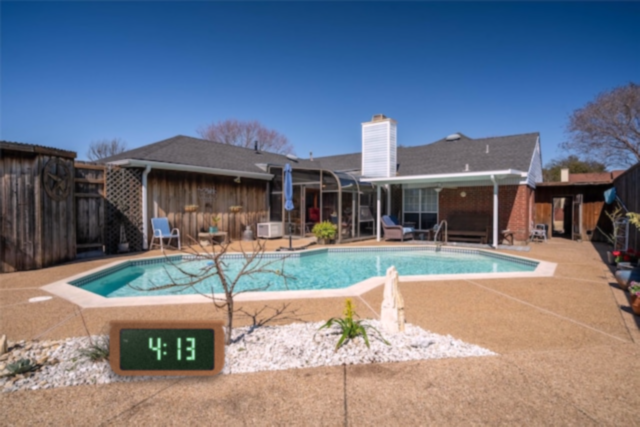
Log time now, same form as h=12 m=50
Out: h=4 m=13
